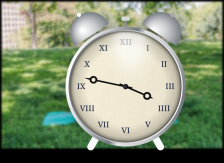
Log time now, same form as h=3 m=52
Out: h=3 m=47
